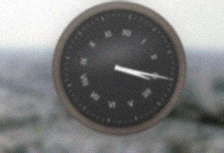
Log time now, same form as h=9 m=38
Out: h=3 m=15
